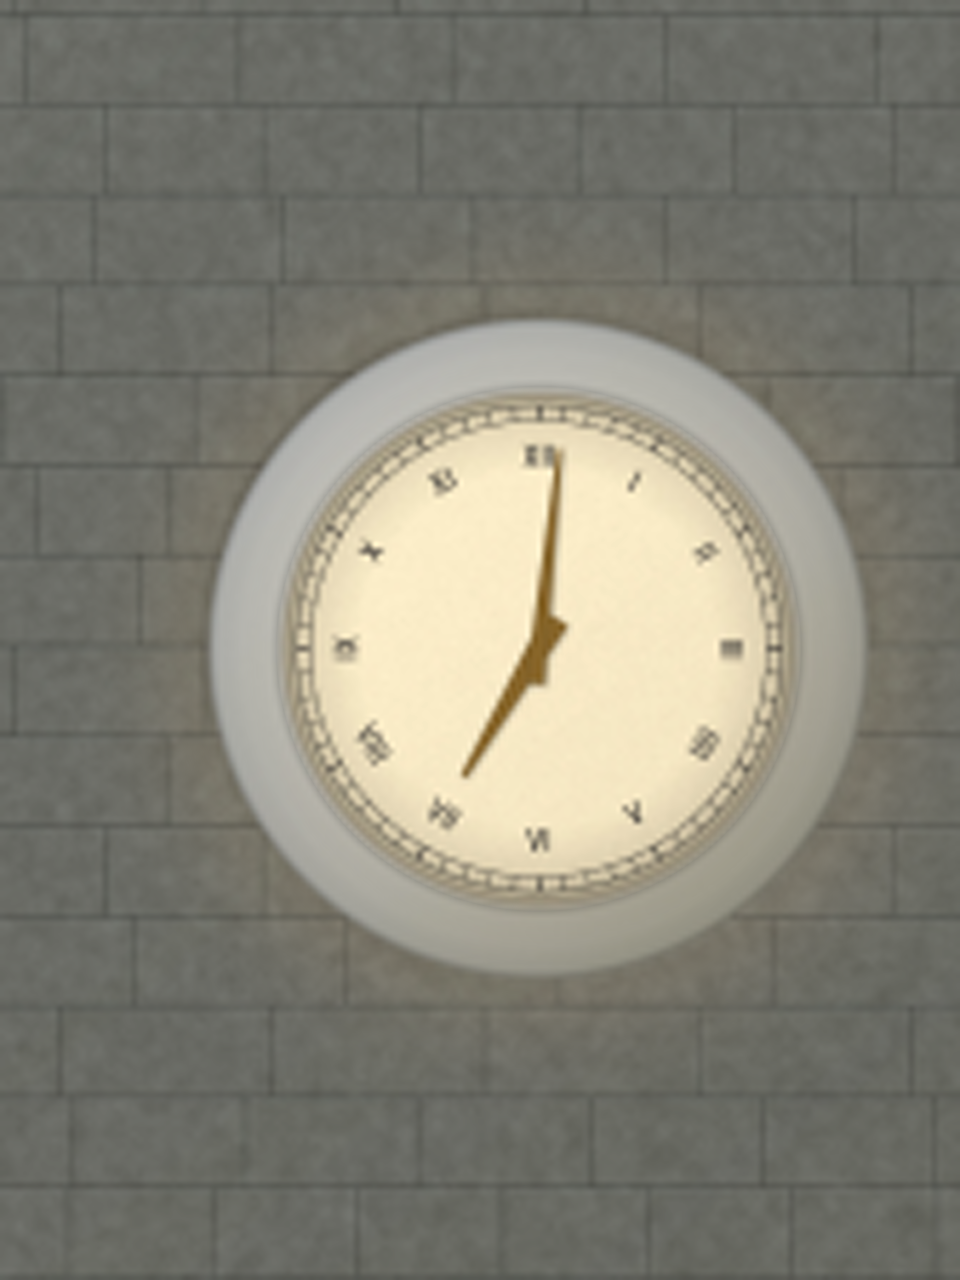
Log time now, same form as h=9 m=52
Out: h=7 m=1
